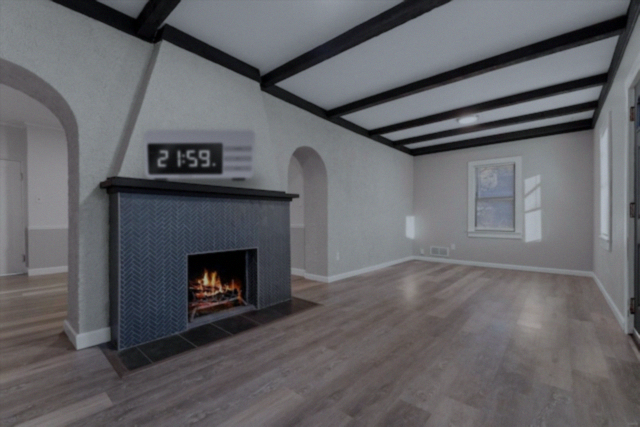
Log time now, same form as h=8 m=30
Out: h=21 m=59
